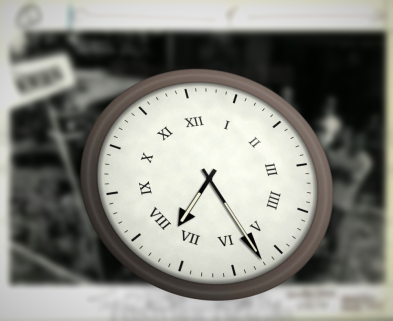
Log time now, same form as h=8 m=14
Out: h=7 m=27
